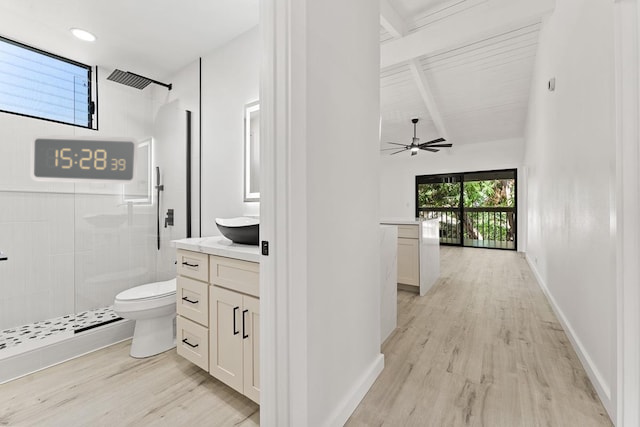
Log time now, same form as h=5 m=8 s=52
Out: h=15 m=28 s=39
